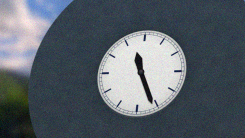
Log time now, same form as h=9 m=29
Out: h=11 m=26
